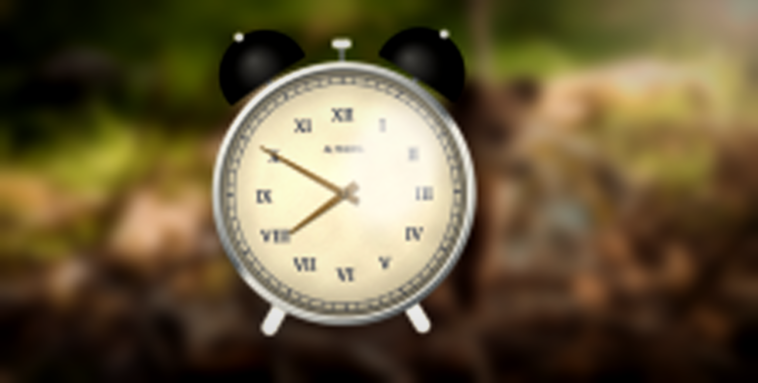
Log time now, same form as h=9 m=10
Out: h=7 m=50
